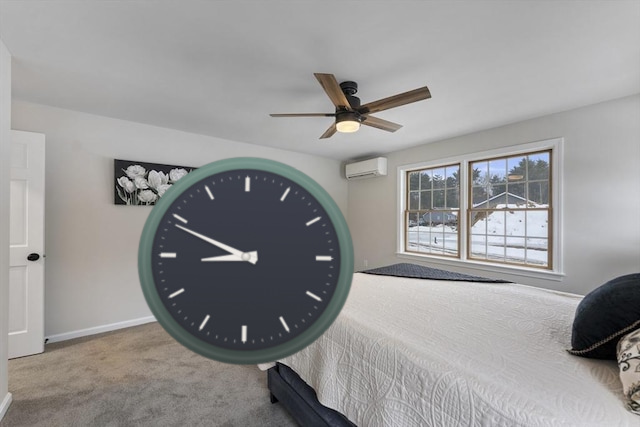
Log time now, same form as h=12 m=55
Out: h=8 m=49
